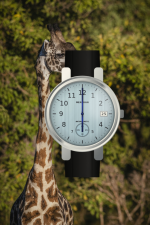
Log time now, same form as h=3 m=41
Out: h=6 m=0
